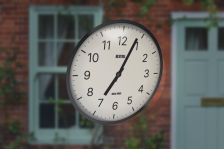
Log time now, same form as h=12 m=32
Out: h=7 m=4
